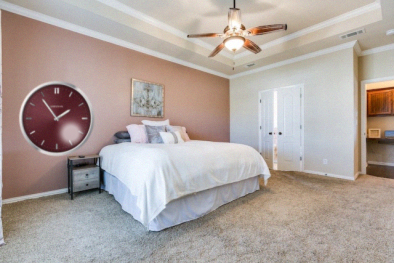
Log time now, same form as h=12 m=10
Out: h=1 m=54
